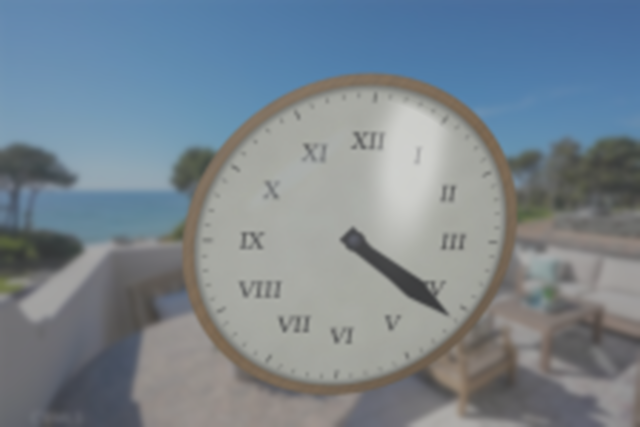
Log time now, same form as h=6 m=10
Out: h=4 m=21
